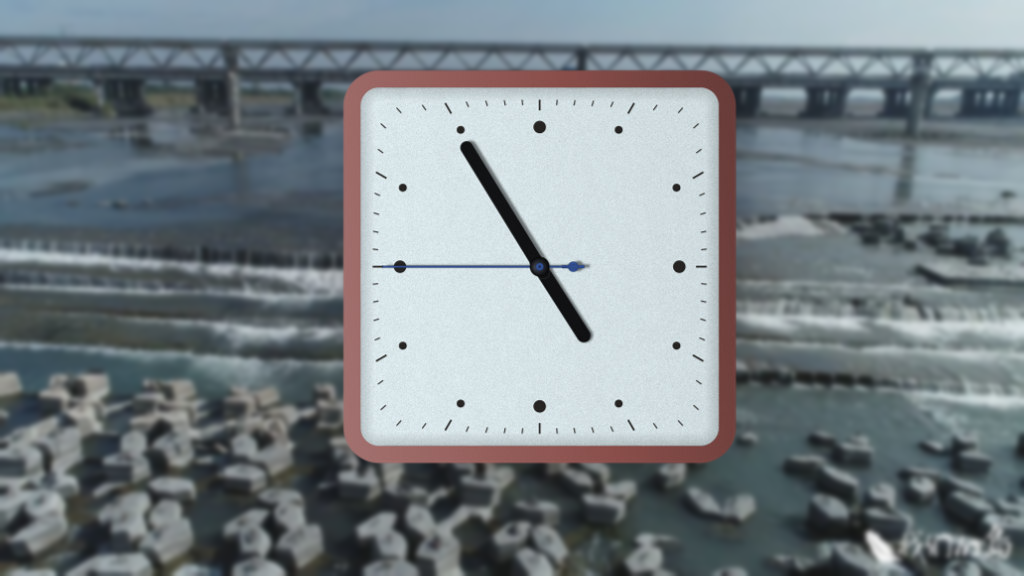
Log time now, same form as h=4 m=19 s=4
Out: h=4 m=54 s=45
